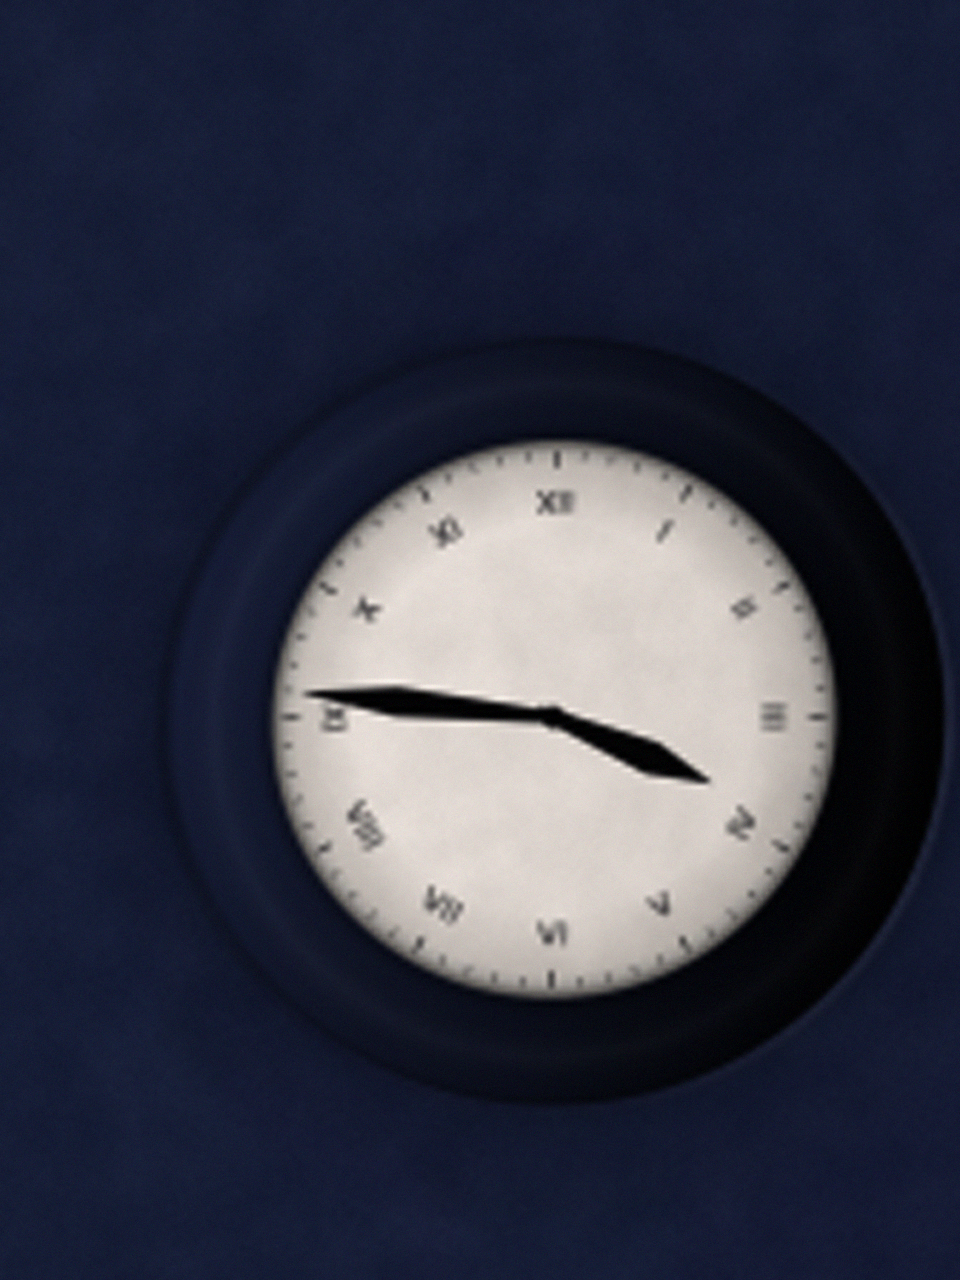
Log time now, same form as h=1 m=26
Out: h=3 m=46
